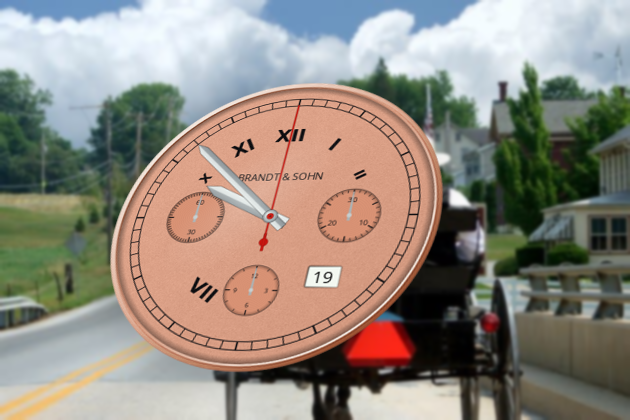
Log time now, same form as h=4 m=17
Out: h=9 m=52
